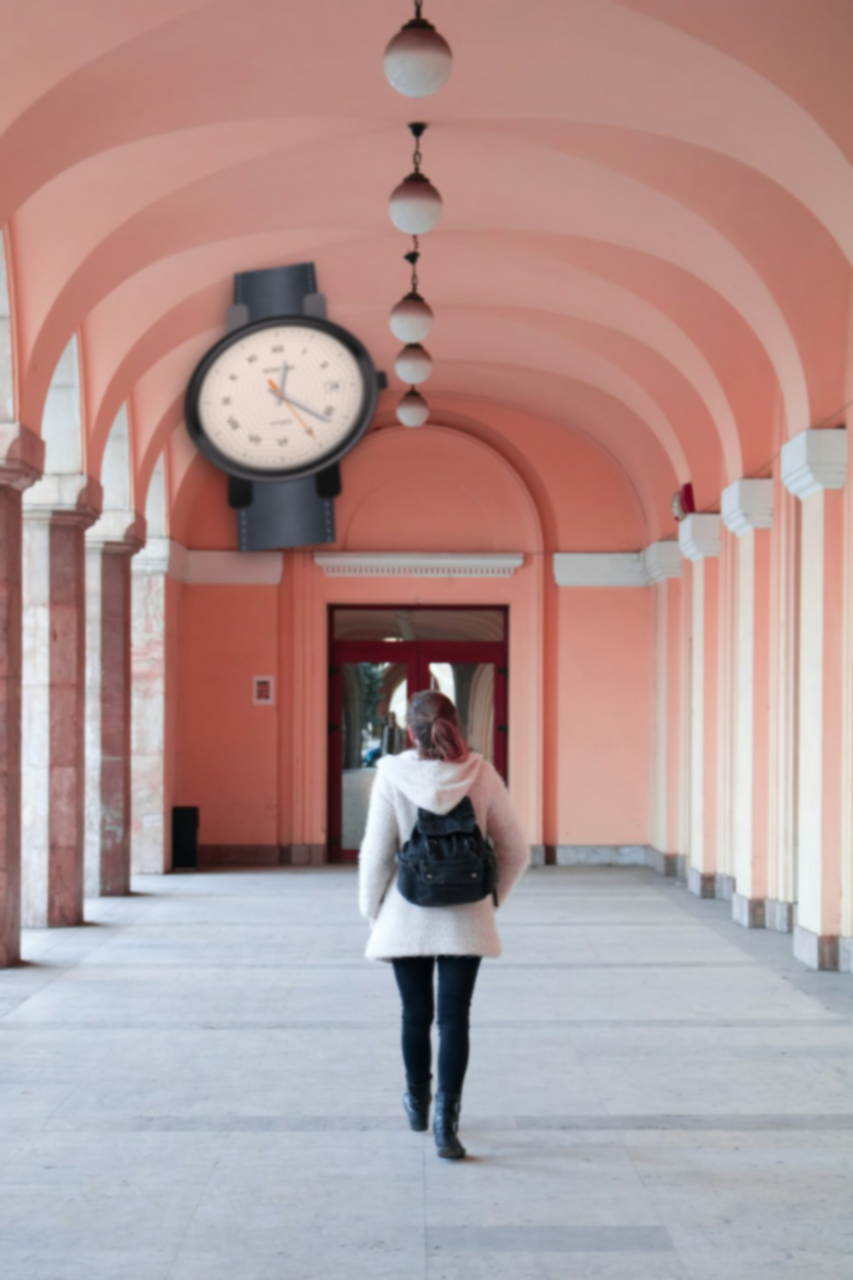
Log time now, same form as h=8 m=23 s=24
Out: h=12 m=21 s=25
